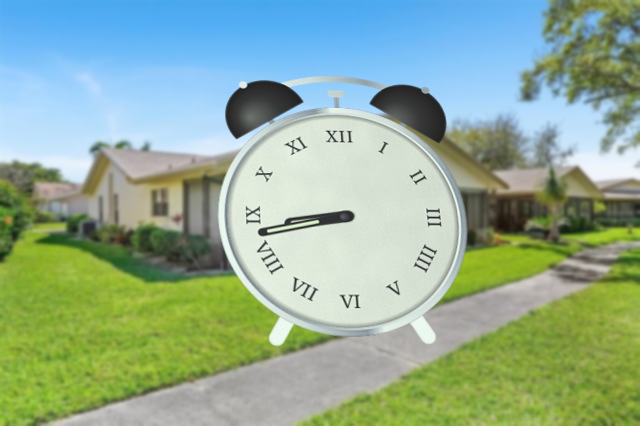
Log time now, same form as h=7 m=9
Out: h=8 m=43
